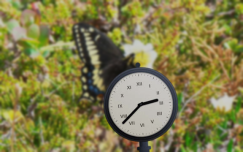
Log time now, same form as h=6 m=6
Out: h=2 m=38
